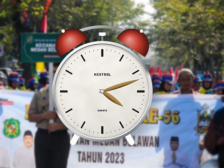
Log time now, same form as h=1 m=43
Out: h=4 m=12
